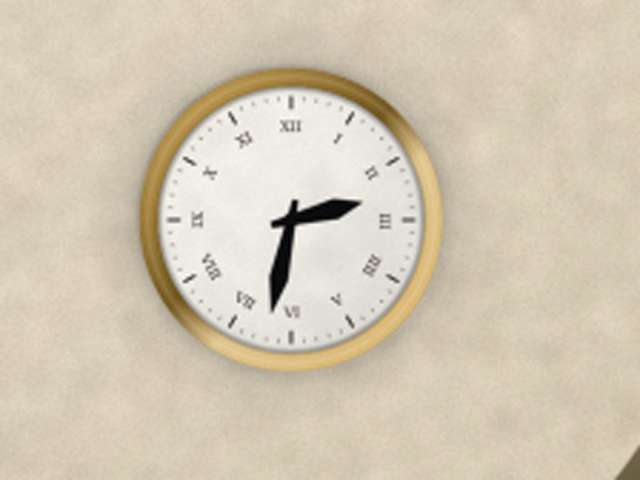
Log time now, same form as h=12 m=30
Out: h=2 m=32
